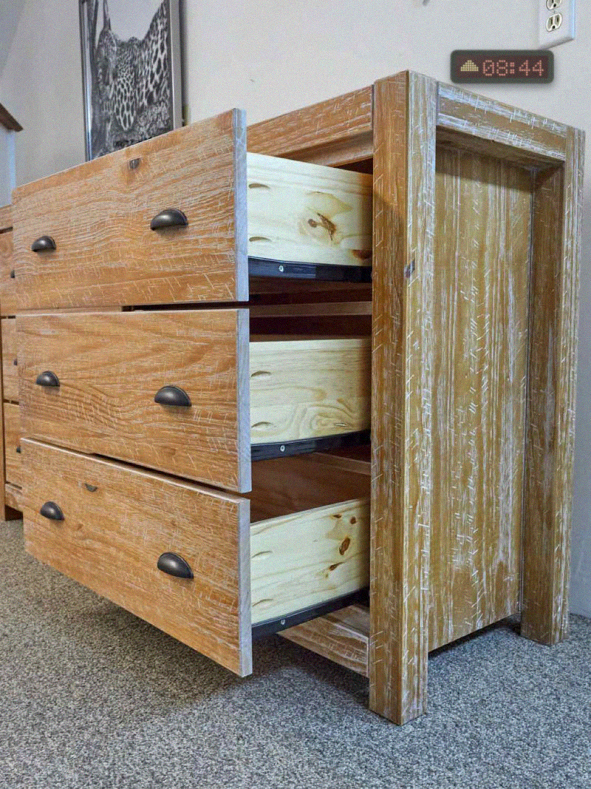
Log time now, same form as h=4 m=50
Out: h=8 m=44
